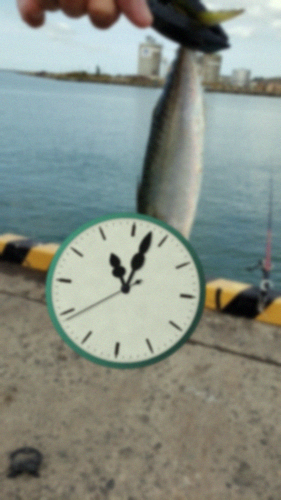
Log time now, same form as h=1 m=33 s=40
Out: h=11 m=2 s=39
